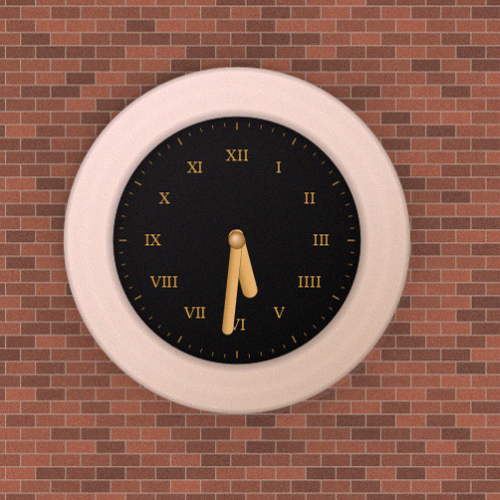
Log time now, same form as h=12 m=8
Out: h=5 m=31
